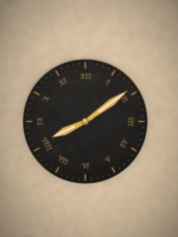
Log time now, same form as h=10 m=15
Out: h=8 m=9
